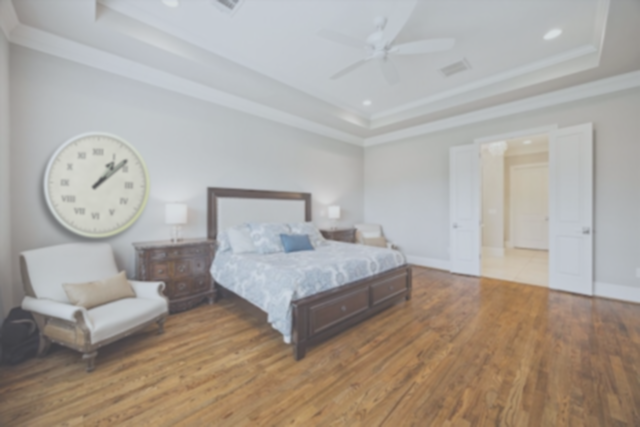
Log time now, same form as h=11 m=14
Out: h=1 m=8
